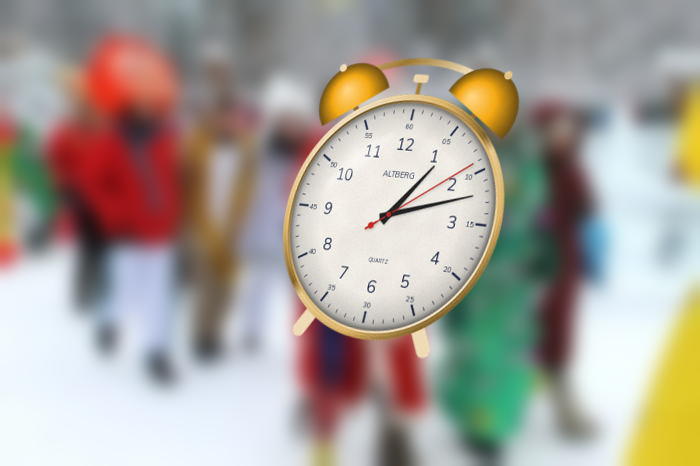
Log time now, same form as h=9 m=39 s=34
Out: h=1 m=12 s=9
